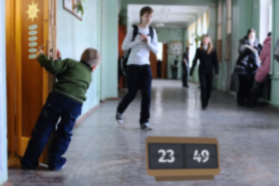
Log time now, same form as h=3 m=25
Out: h=23 m=49
